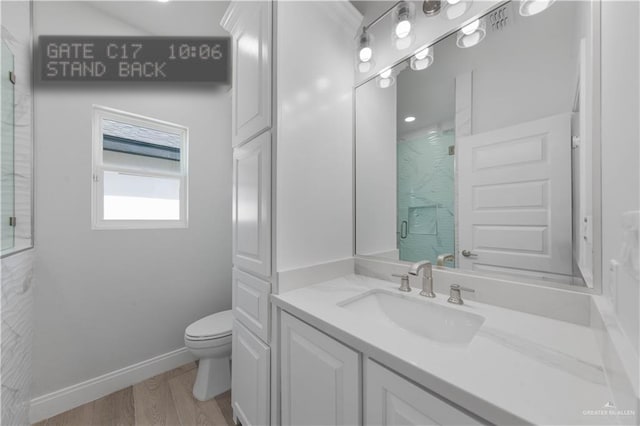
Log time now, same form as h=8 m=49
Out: h=10 m=6
